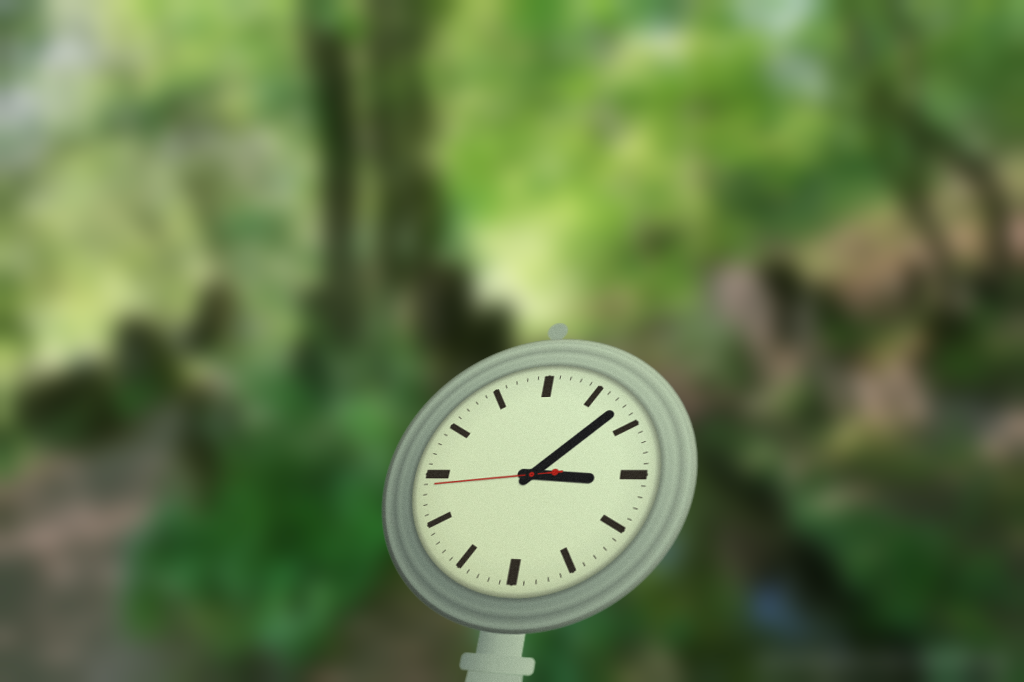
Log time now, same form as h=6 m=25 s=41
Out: h=3 m=7 s=44
